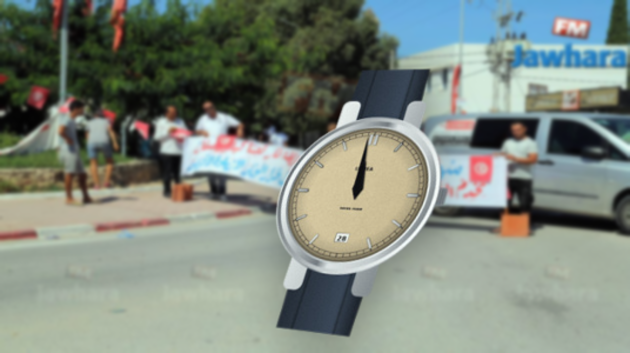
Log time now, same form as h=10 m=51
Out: h=11 m=59
